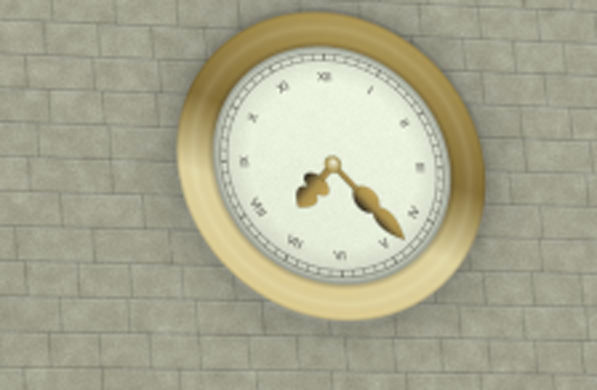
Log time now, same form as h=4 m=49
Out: h=7 m=23
